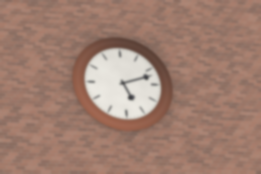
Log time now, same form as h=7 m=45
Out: h=5 m=12
